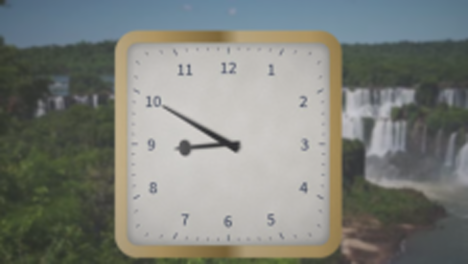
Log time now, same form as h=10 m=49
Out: h=8 m=50
